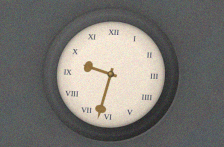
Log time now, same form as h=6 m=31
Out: h=9 m=32
